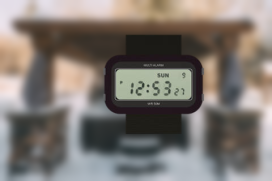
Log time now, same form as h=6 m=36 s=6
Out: h=12 m=53 s=27
